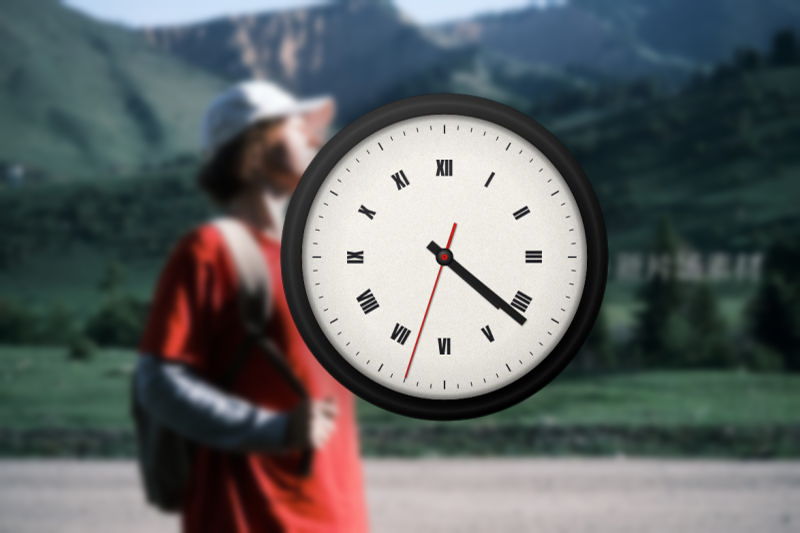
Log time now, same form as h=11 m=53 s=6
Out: h=4 m=21 s=33
